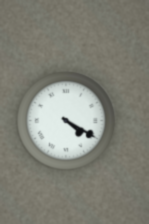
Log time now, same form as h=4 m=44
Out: h=4 m=20
